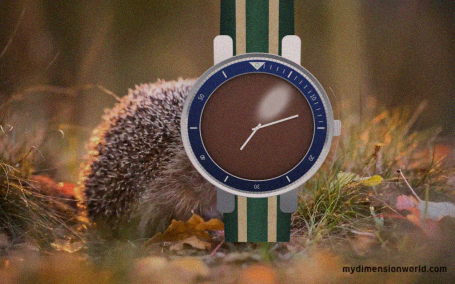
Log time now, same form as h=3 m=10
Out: h=7 m=12
